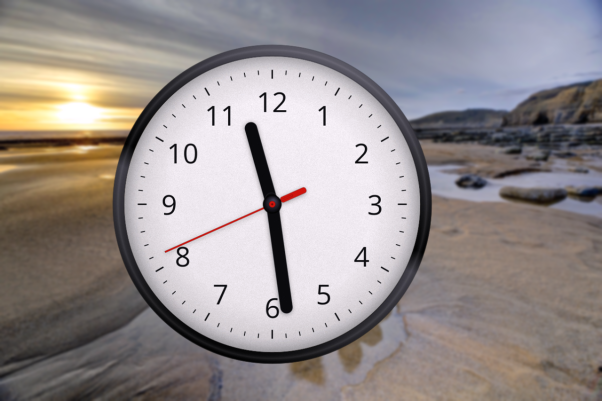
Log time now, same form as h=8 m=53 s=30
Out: h=11 m=28 s=41
